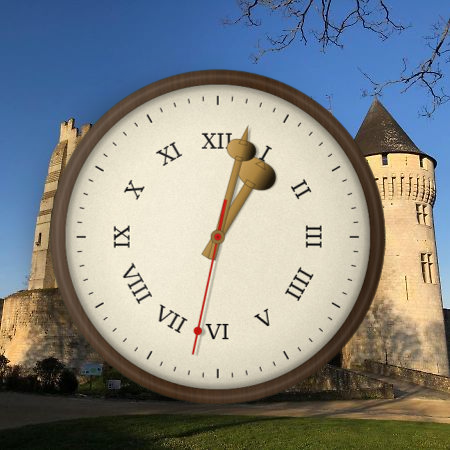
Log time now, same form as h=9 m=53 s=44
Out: h=1 m=2 s=32
